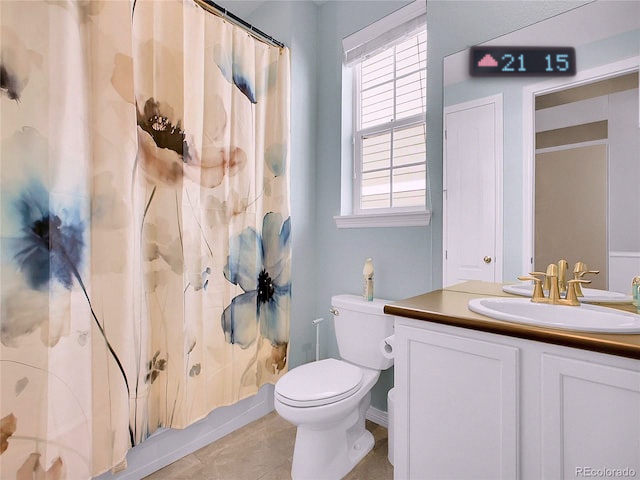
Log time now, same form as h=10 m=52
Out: h=21 m=15
